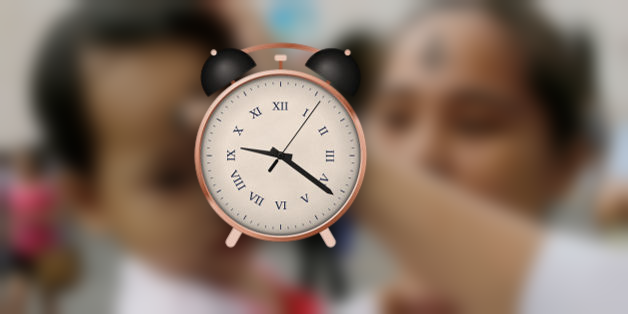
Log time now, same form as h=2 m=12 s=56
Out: h=9 m=21 s=6
